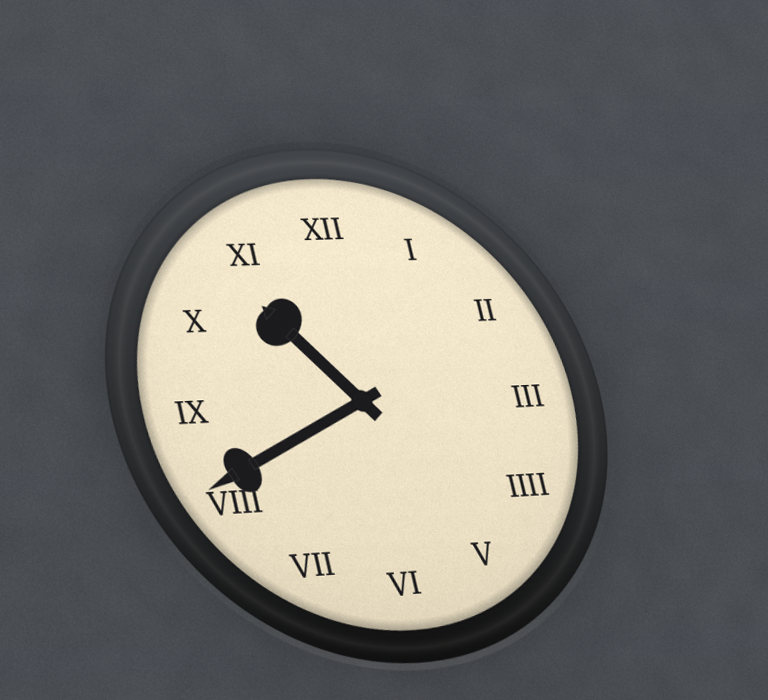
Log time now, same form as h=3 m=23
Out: h=10 m=41
